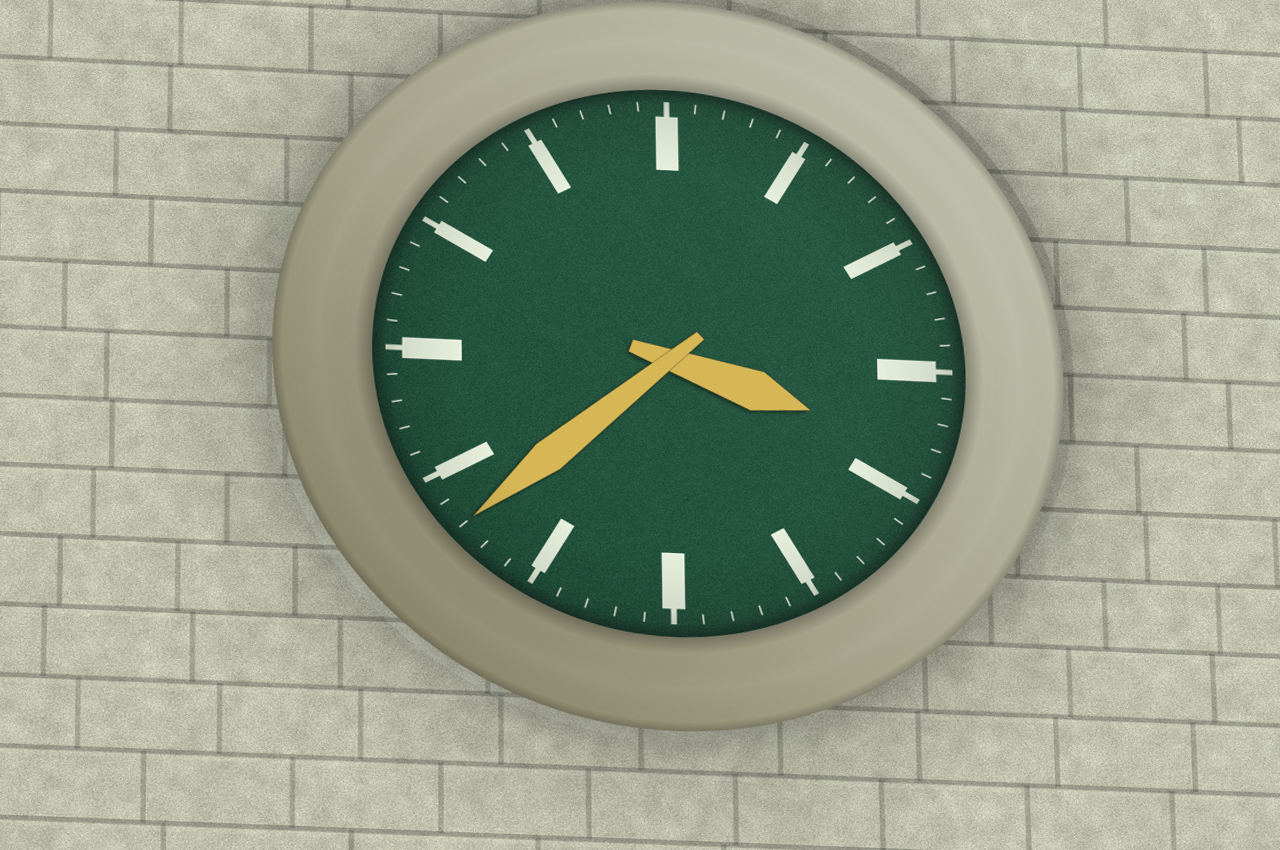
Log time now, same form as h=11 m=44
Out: h=3 m=38
